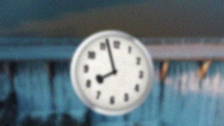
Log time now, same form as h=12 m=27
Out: h=7 m=57
